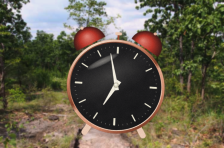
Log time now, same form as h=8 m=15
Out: h=6 m=58
